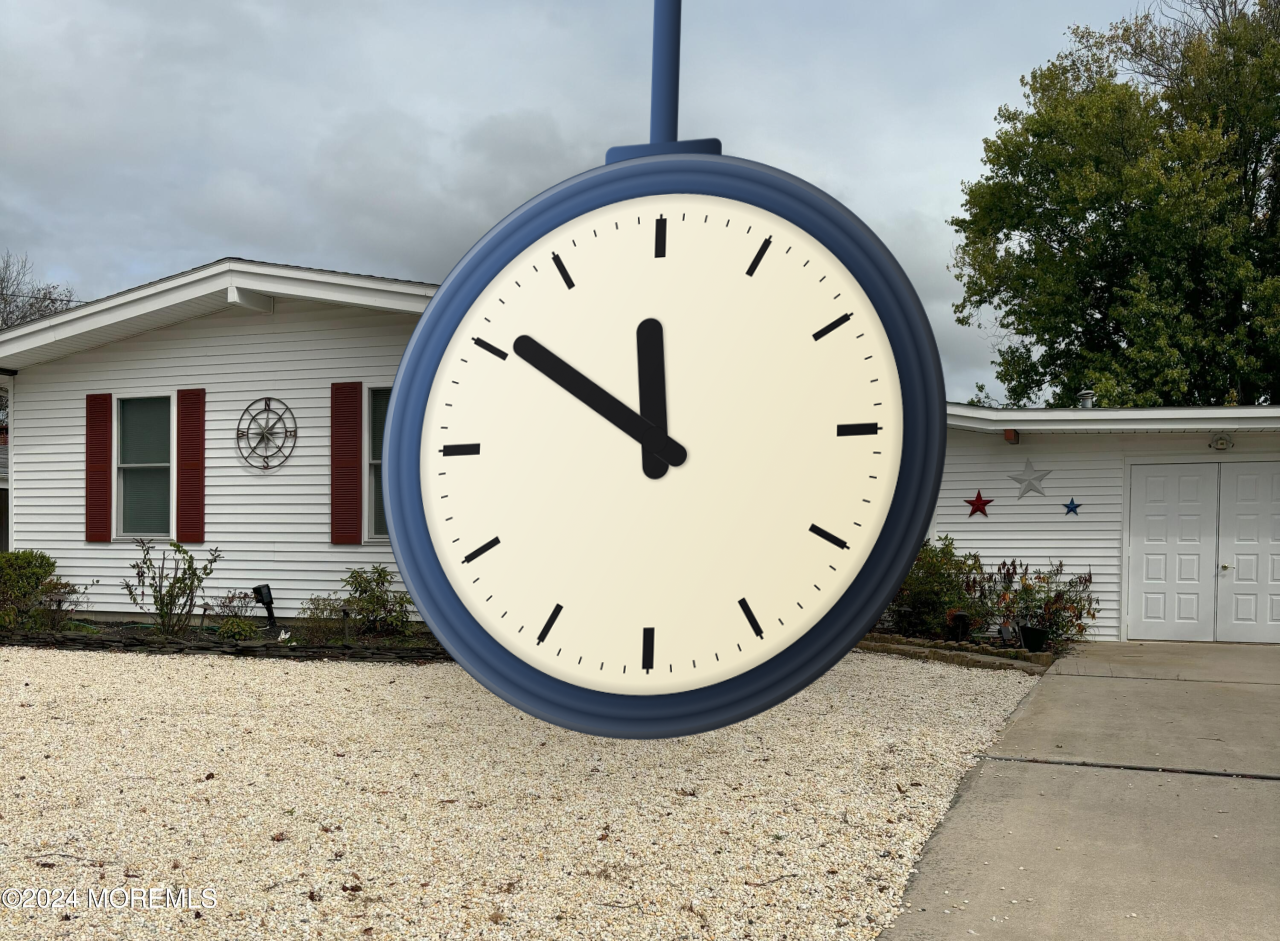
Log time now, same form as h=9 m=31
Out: h=11 m=51
